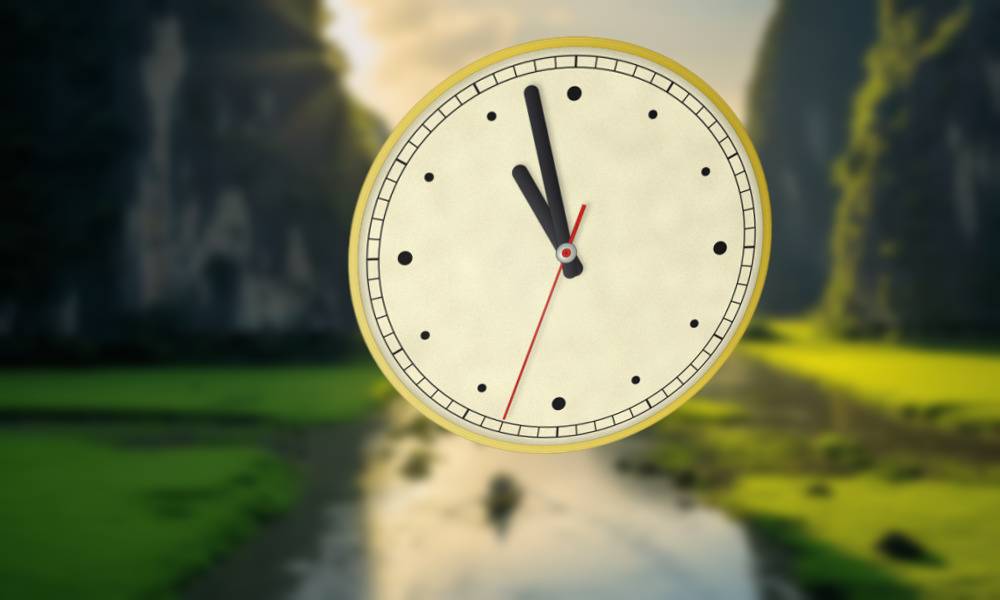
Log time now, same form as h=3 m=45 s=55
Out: h=10 m=57 s=33
